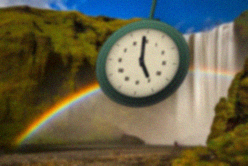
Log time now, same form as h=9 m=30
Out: h=4 m=59
